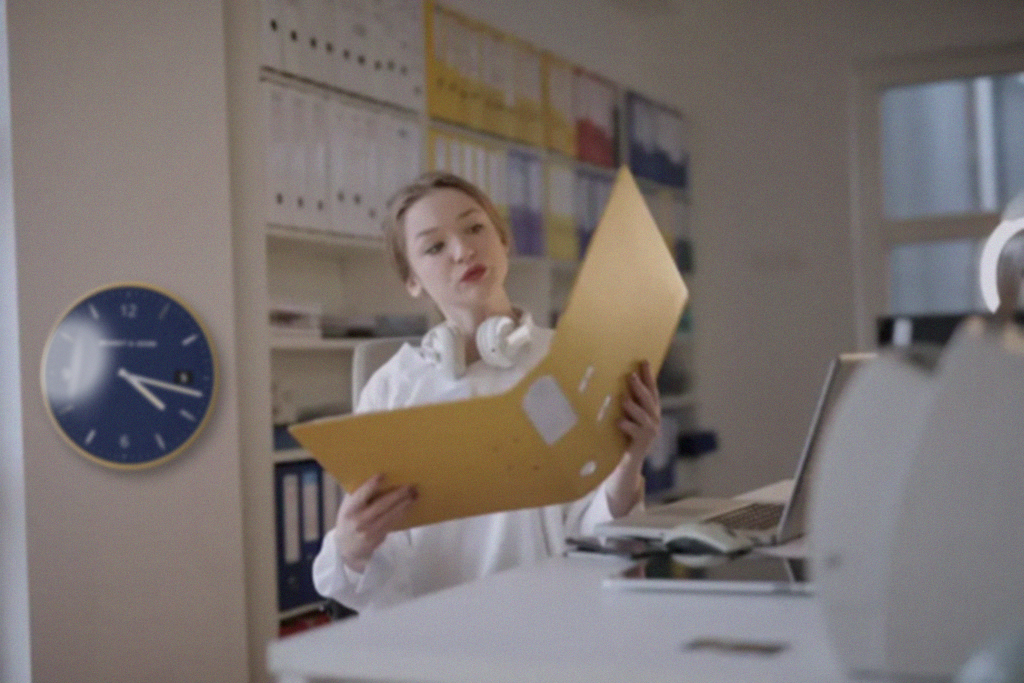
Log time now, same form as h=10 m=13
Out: h=4 m=17
